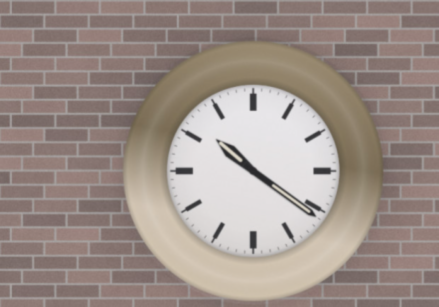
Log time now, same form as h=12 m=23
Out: h=10 m=21
